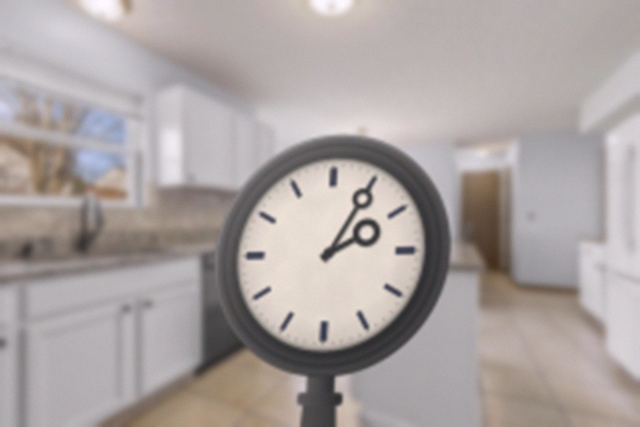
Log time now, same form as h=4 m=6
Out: h=2 m=5
